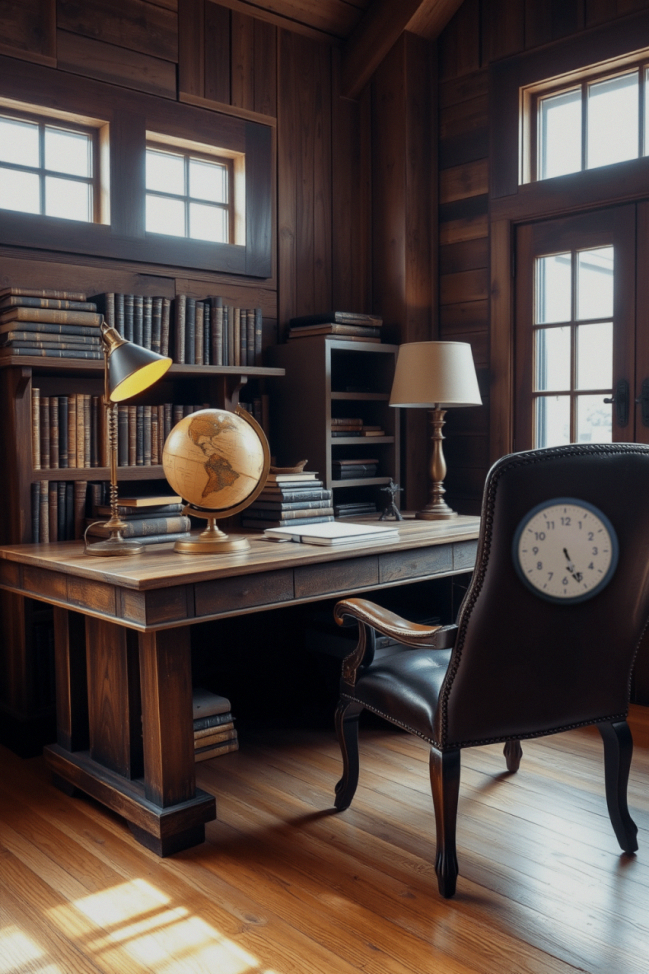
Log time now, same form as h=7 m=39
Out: h=5 m=26
